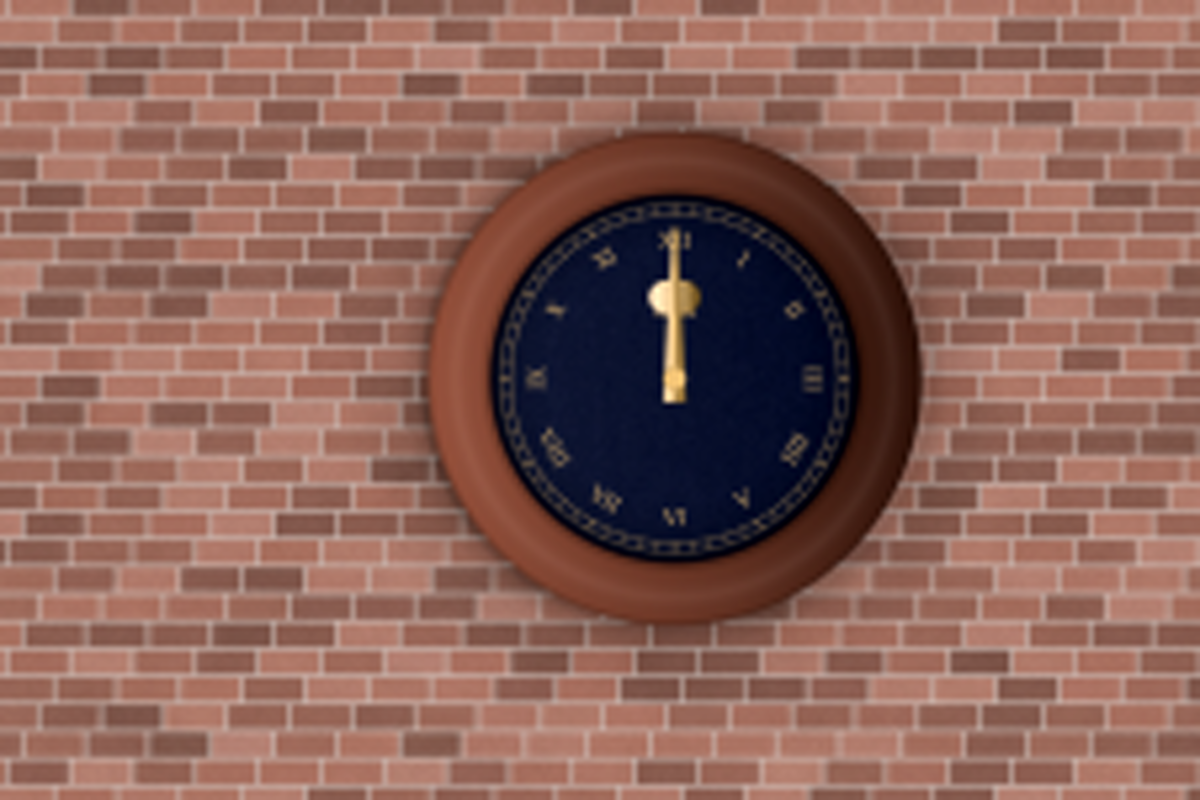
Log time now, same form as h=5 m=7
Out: h=12 m=0
